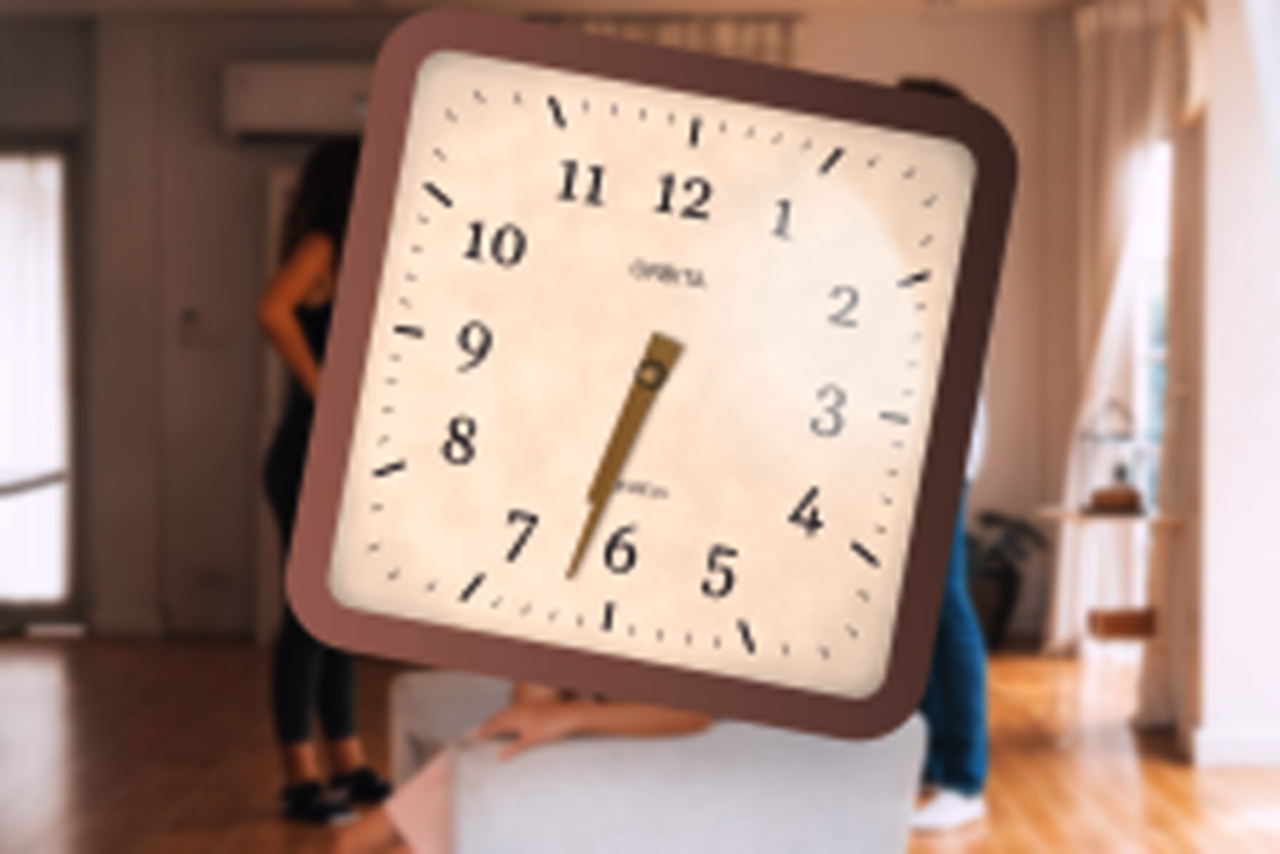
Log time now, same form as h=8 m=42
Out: h=6 m=32
